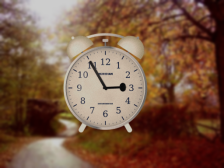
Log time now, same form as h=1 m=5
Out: h=2 m=55
